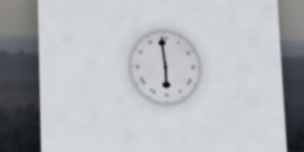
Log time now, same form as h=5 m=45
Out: h=5 m=59
